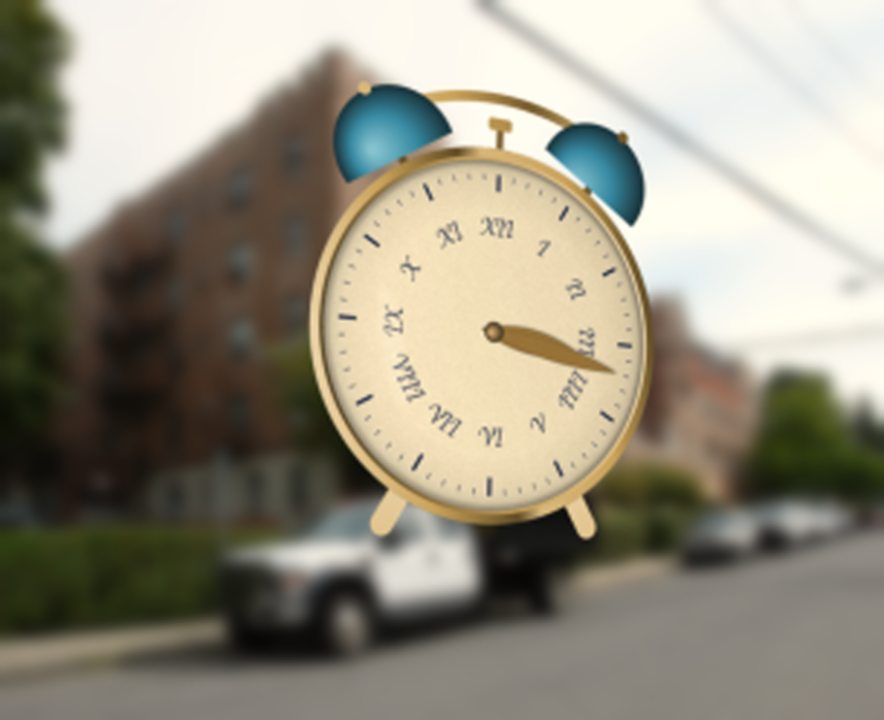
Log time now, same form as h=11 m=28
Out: h=3 m=17
